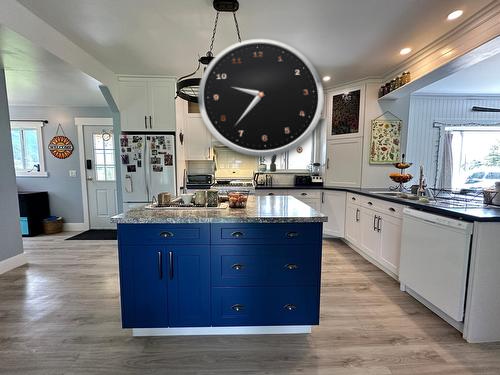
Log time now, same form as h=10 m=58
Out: h=9 m=37
